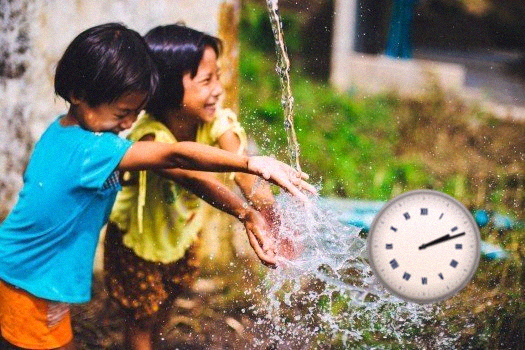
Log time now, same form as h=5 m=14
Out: h=2 m=12
